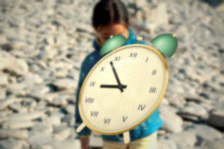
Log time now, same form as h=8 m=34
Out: h=8 m=53
